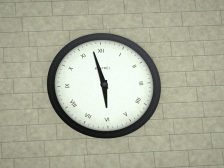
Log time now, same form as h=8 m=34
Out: h=5 m=58
